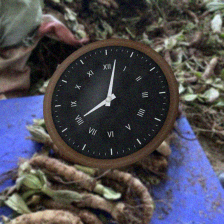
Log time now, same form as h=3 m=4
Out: h=8 m=2
